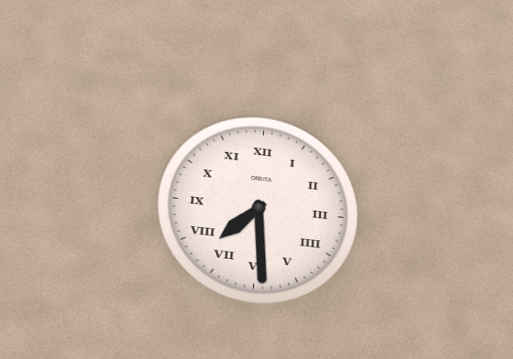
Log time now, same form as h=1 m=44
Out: h=7 m=29
